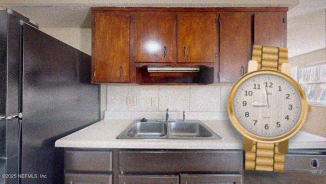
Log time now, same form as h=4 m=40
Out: h=8 m=58
